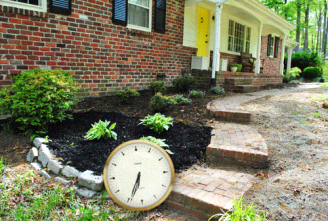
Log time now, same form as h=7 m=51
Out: h=6 m=34
